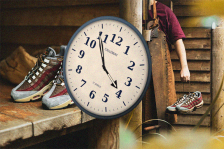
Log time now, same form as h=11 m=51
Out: h=3 m=54
